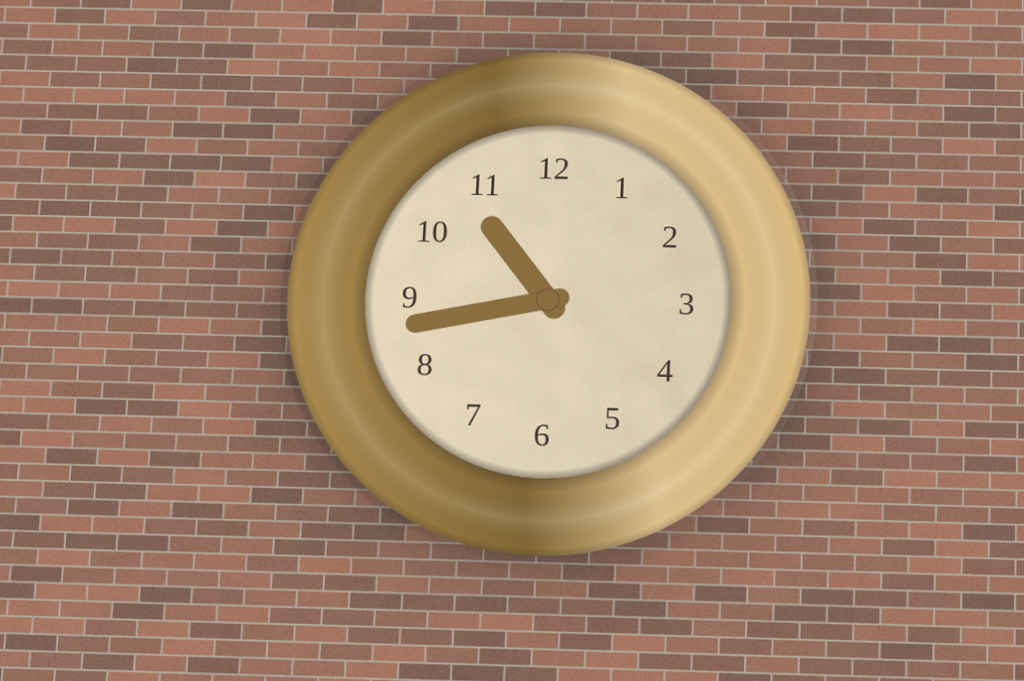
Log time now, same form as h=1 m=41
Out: h=10 m=43
